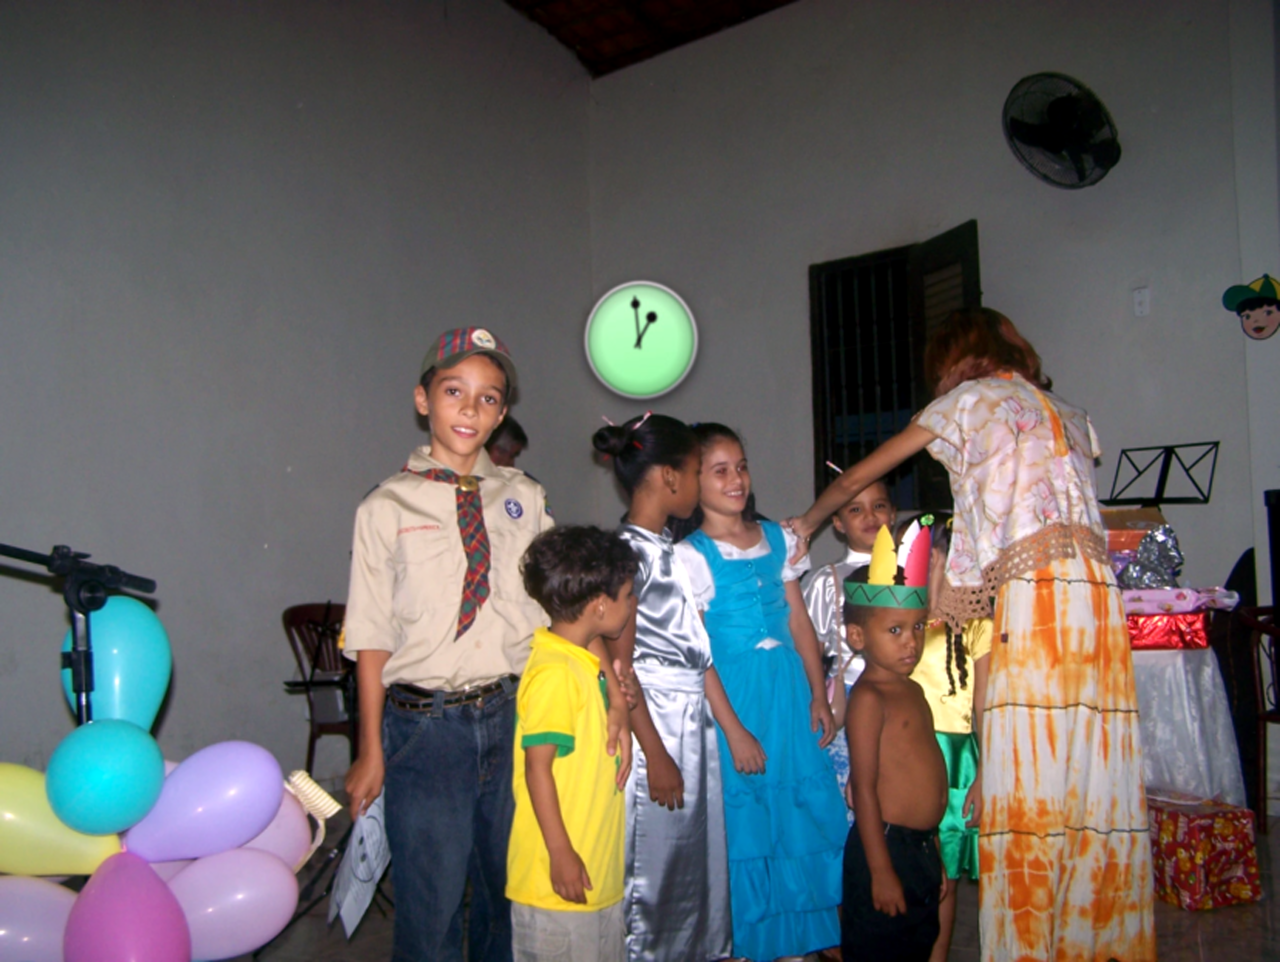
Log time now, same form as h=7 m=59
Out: h=12 m=59
